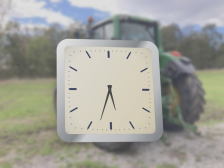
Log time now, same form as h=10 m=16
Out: h=5 m=33
